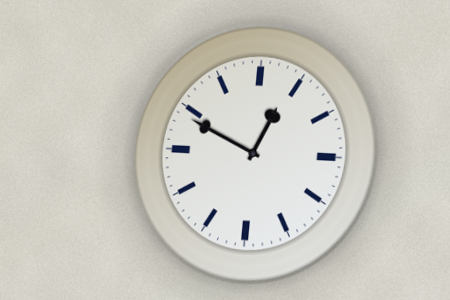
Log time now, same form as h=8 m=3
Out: h=12 m=49
